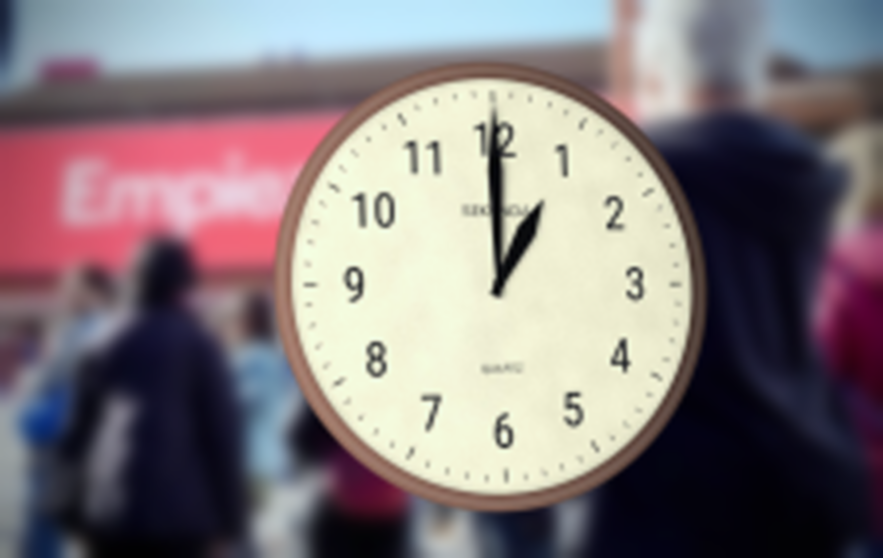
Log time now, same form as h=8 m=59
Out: h=1 m=0
